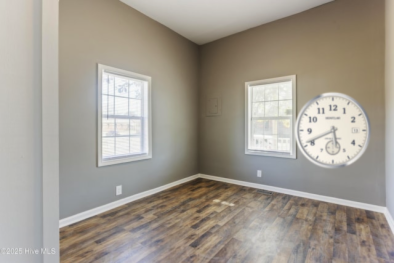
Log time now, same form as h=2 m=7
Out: h=5 m=41
